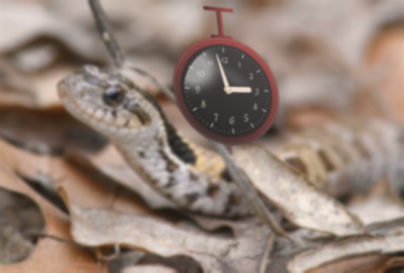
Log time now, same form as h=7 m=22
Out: h=2 m=58
